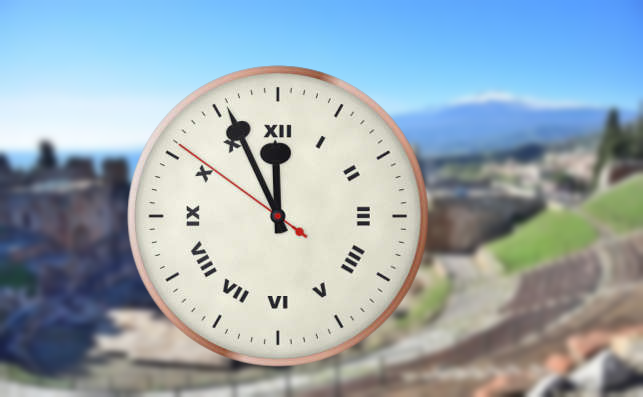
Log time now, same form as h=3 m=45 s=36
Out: h=11 m=55 s=51
